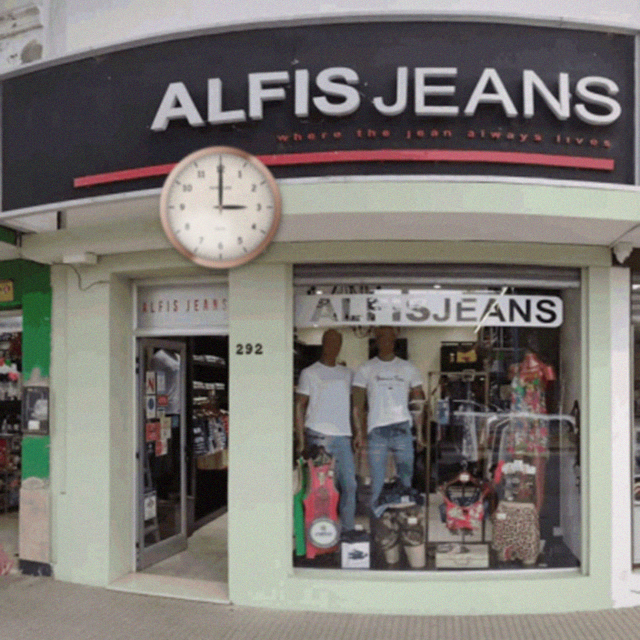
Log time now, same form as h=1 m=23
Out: h=3 m=0
